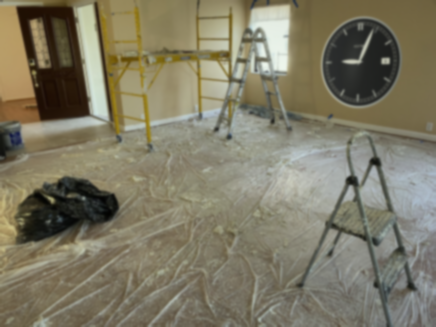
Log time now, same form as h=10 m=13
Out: h=9 m=4
